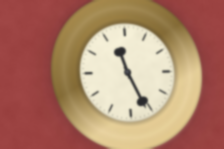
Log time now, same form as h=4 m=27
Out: h=11 m=26
